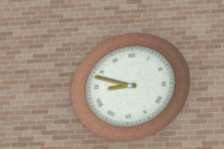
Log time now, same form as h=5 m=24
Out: h=8 m=48
